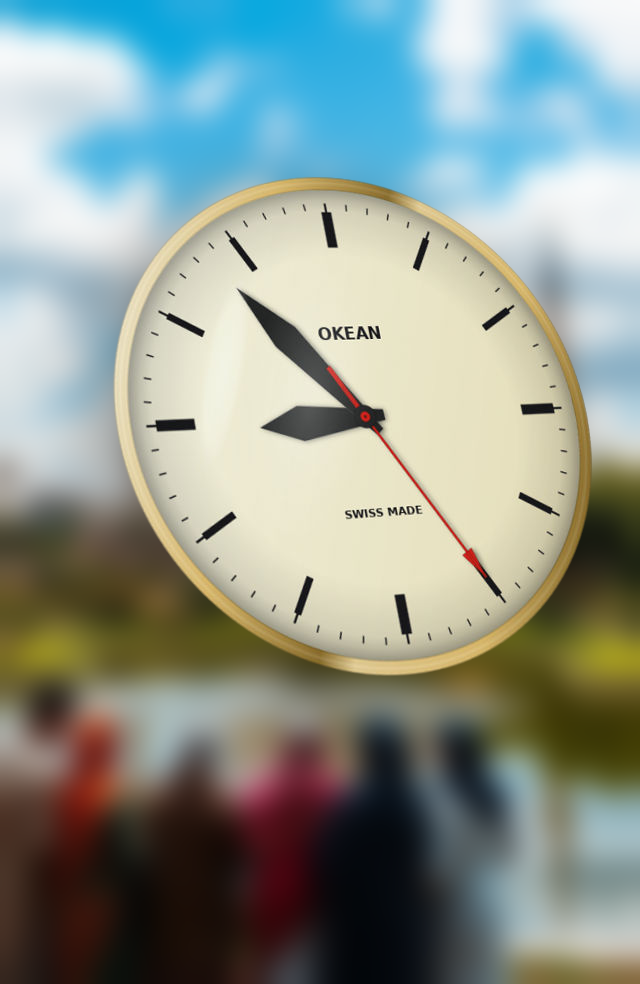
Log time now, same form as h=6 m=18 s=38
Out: h=8 m=53 s=25
